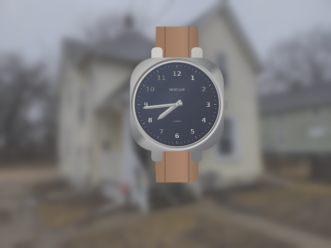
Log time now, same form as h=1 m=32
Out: h=7 m=44
